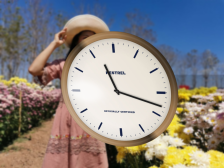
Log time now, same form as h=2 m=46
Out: h=11 m=18
